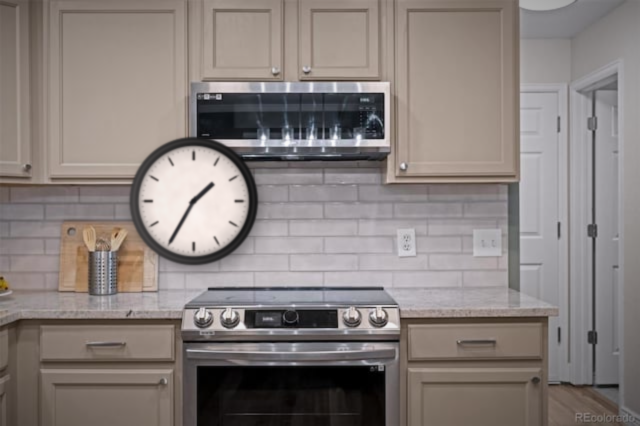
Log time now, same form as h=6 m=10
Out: h=1 m=35
